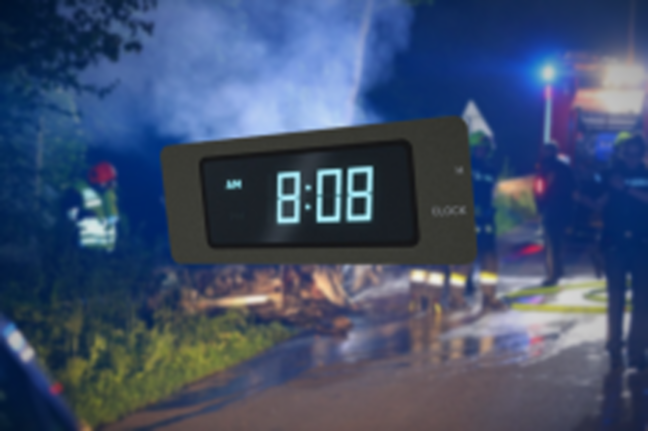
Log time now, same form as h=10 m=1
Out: h=8 m=8
